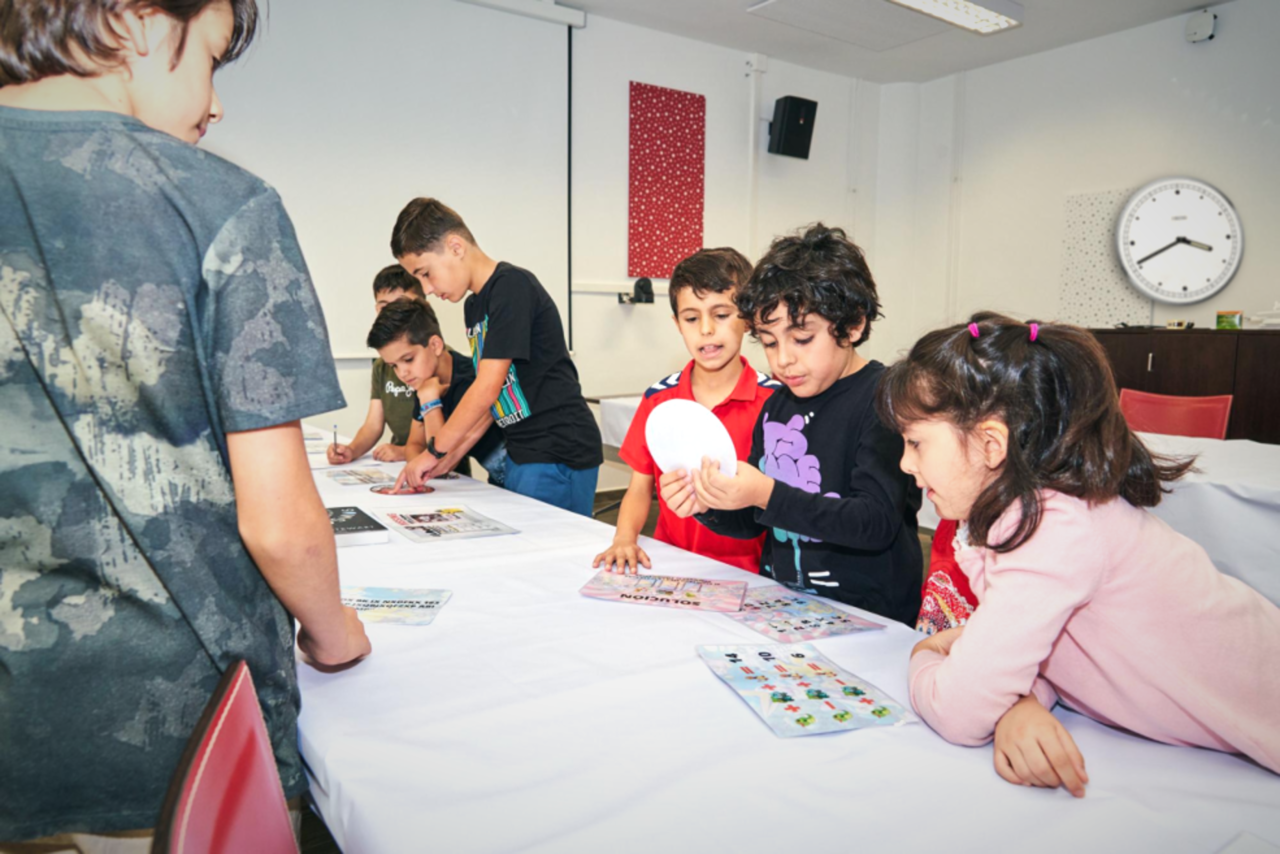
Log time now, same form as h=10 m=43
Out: h=3 m=41
